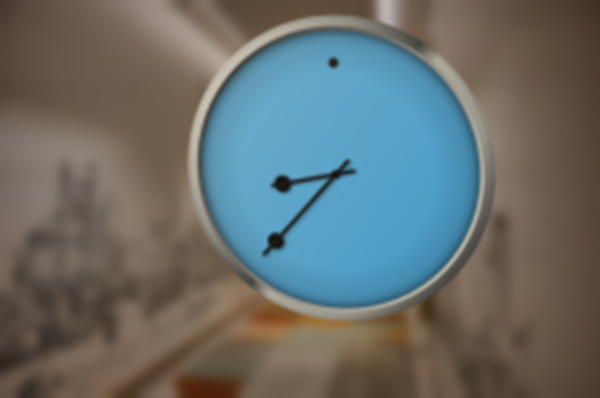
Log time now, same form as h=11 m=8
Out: h=8 m=37
